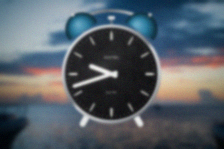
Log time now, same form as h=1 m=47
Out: h=9 m=42
